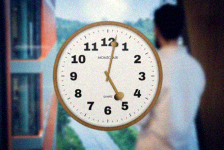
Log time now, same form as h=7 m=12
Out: h=5 m=2
